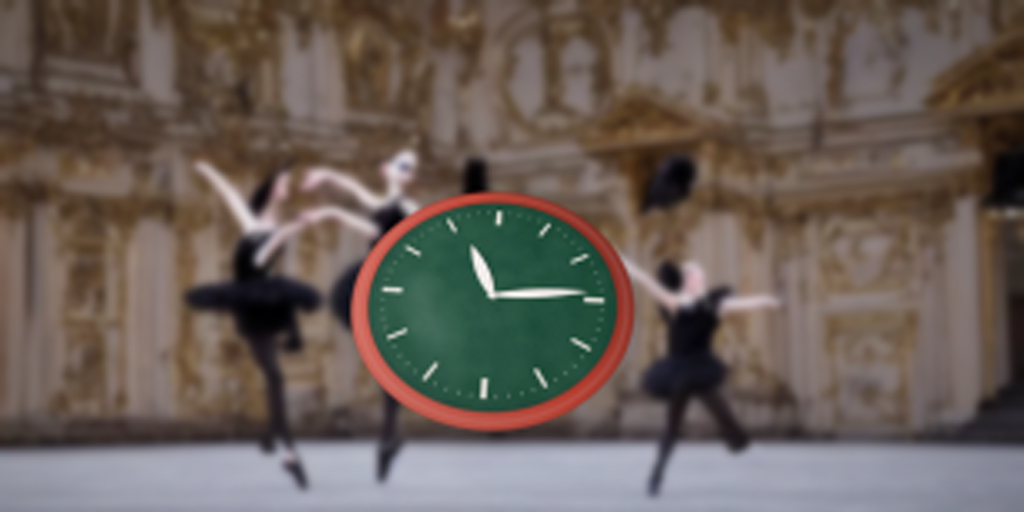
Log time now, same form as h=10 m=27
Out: h=11 m=14
